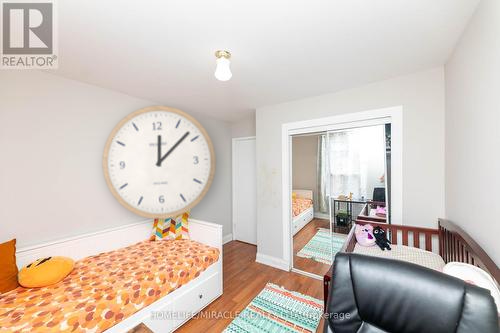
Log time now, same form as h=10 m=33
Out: h=12 m=8
